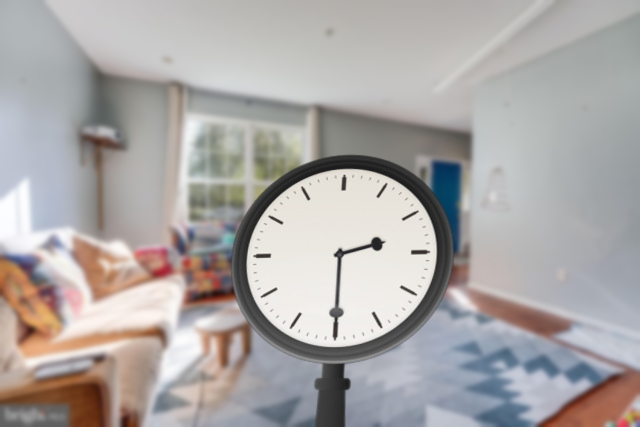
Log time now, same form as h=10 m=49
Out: h=2 m=30
